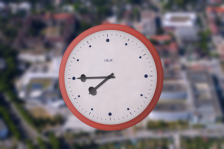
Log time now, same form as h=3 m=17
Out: h=7 m=45
